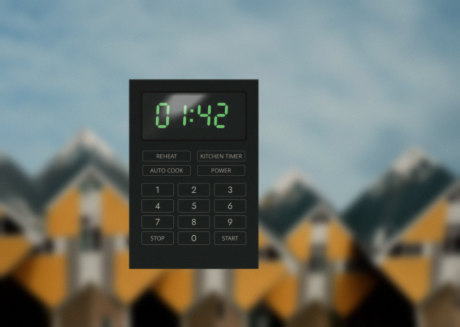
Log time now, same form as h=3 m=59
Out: h=1 m=42
